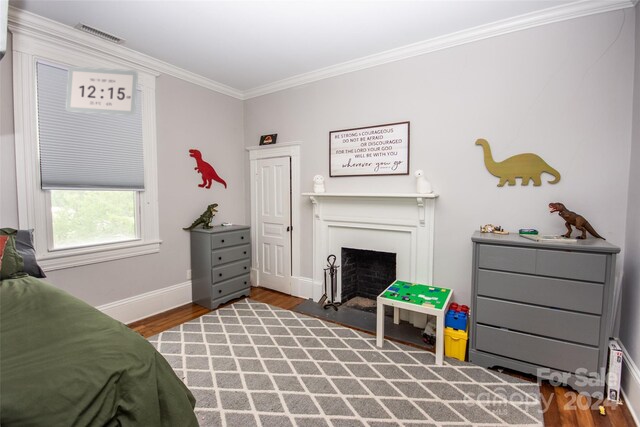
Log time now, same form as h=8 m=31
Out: h=12 m=15
